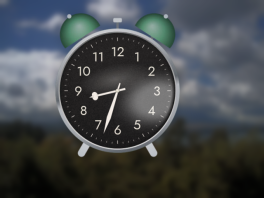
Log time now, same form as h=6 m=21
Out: h=8 m=33
